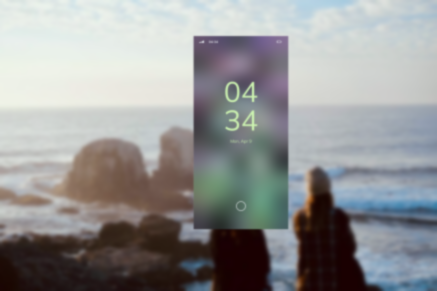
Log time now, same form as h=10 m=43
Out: h=4 m=34
